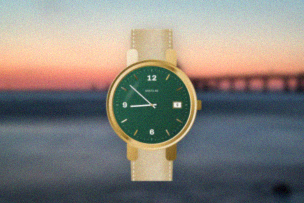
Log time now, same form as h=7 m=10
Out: h=8 m=52
